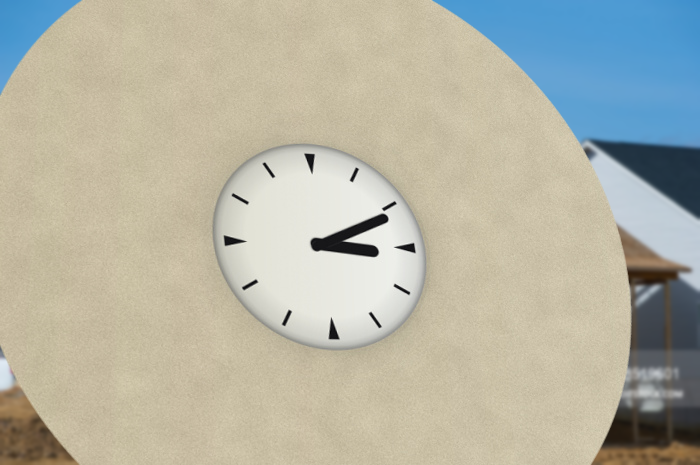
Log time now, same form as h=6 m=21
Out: h=3 m=11
